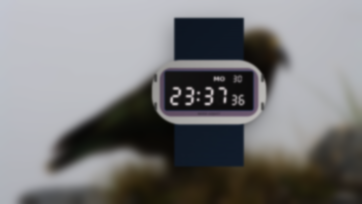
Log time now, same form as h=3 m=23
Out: h=23 m=37
